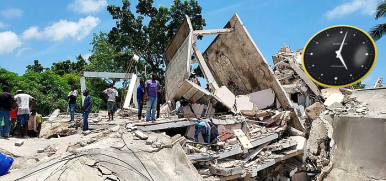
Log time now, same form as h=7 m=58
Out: h=5 m=2
